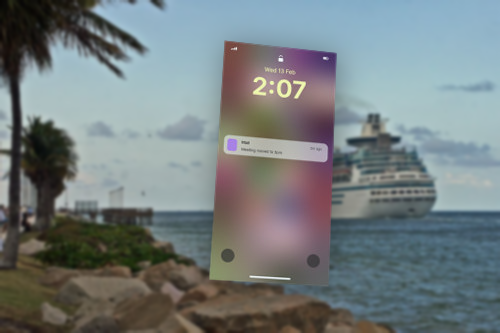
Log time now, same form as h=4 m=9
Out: h=2 m=7
